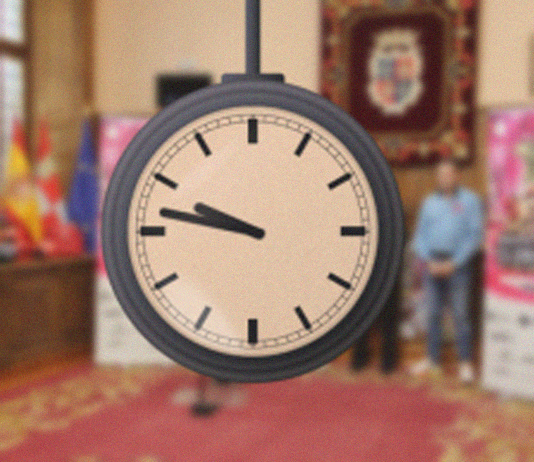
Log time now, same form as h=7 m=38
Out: h=9 m=47
